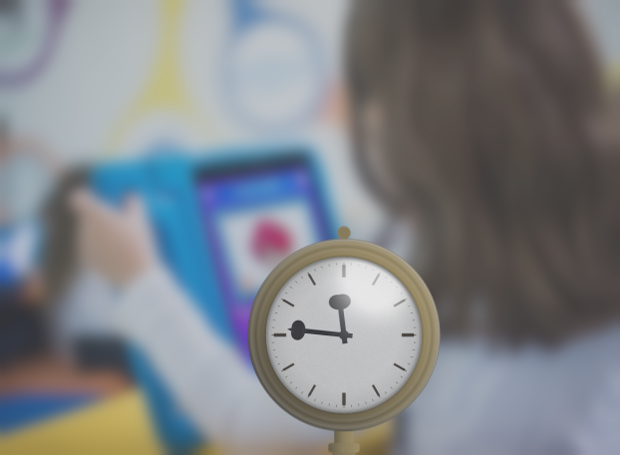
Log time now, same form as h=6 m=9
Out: h=11 m=46
